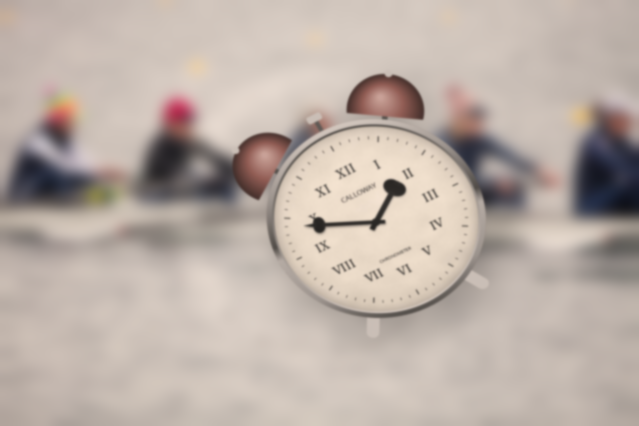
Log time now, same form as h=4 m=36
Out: h=1 m=49
